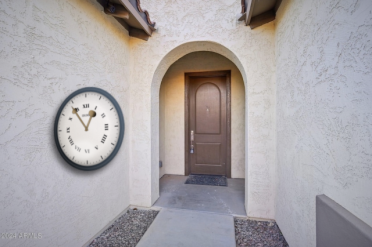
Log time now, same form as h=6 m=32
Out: h=12 m=54
